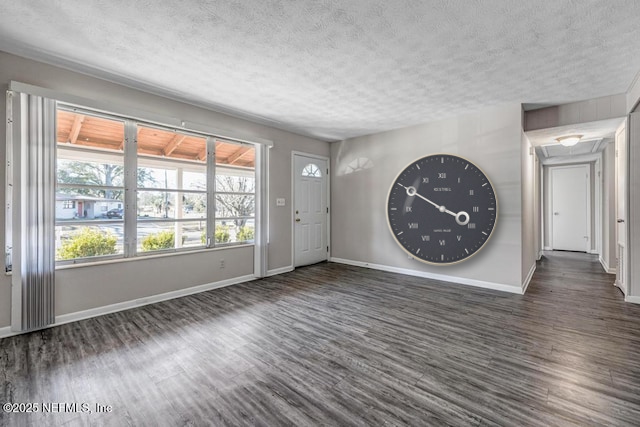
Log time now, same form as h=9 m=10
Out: h=3 m=50
